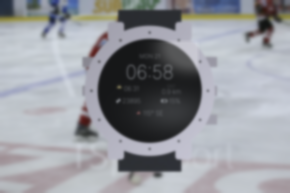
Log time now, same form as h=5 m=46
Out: h=6 m=58
